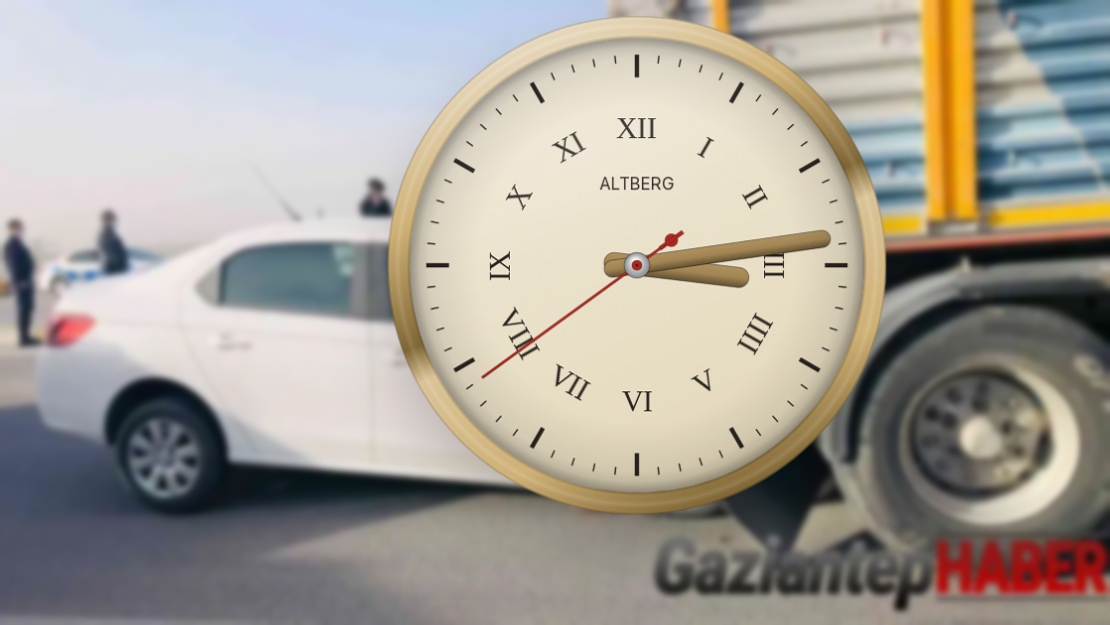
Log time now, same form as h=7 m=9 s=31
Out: h=3 m=13 s=39
